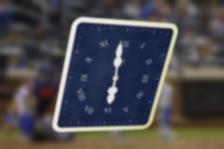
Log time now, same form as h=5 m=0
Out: h=5 m=59
